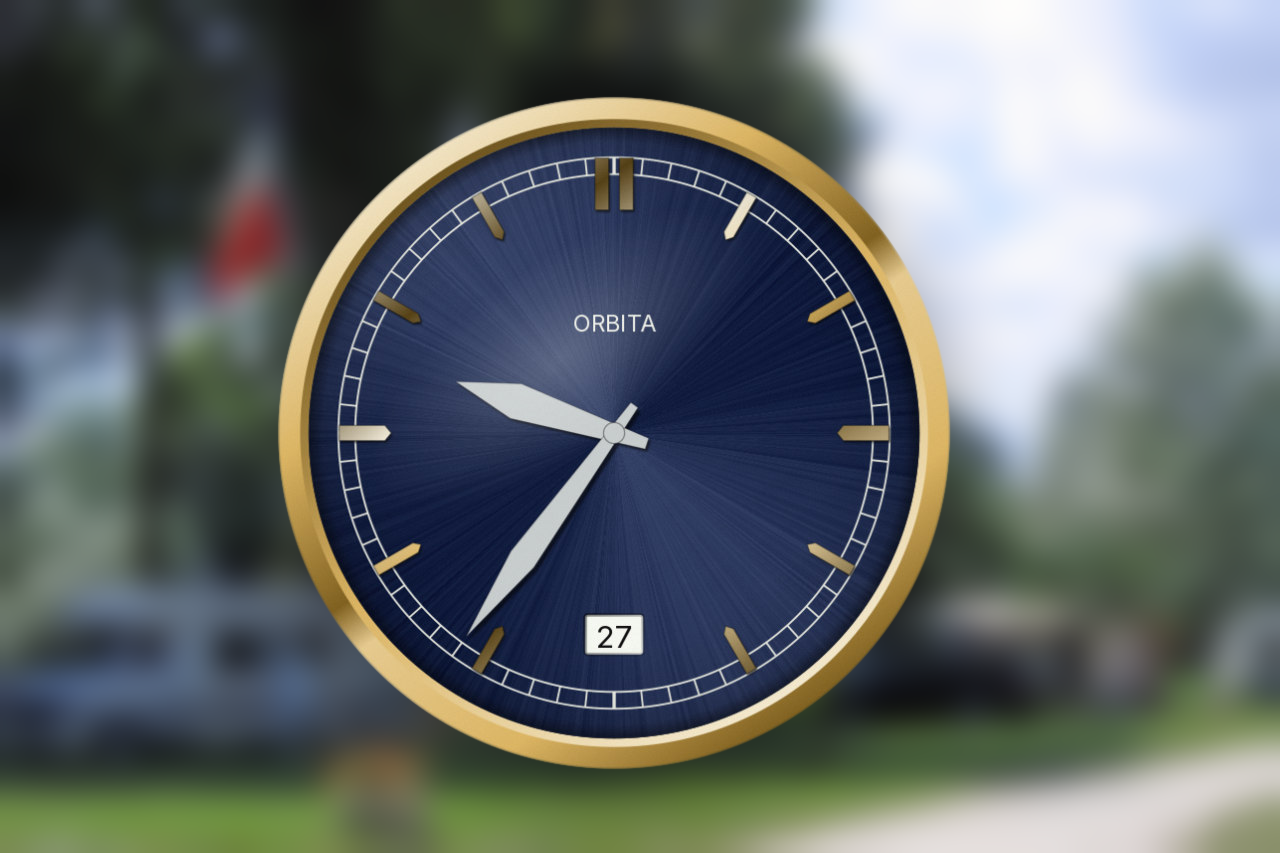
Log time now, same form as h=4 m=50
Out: h=9 m=36
